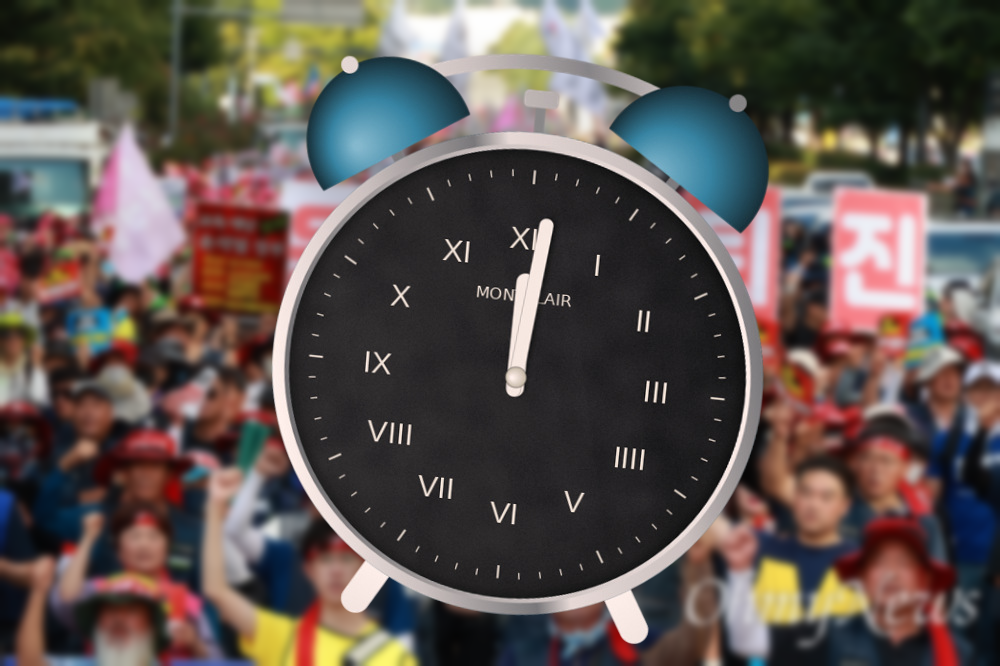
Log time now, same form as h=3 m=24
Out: h=12 m=1
